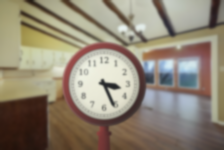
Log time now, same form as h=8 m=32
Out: h=3 m=26
